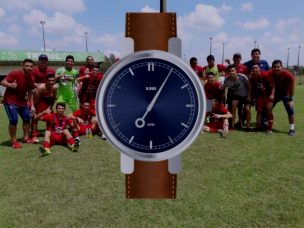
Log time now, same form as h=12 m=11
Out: h=7 m=5
